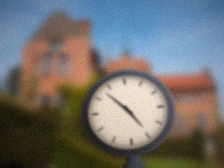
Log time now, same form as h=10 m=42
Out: h=4 m=53
